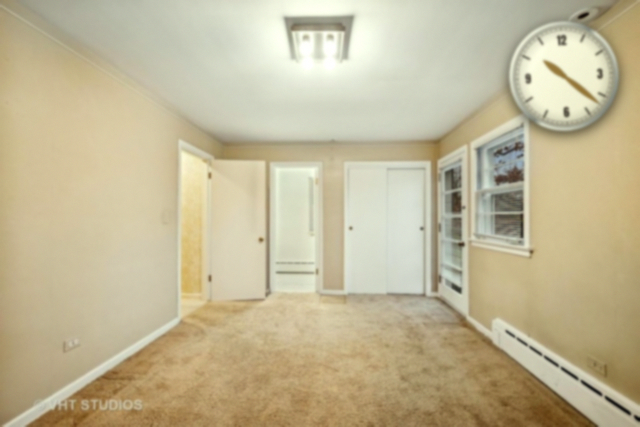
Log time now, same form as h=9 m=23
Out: h=10 m=22
